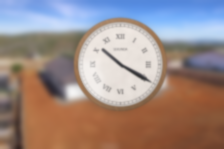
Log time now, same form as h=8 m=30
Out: h=10 m=20
